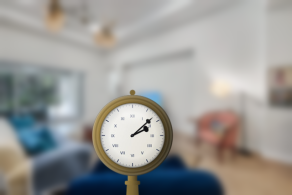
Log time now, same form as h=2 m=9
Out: h=2 m=8
